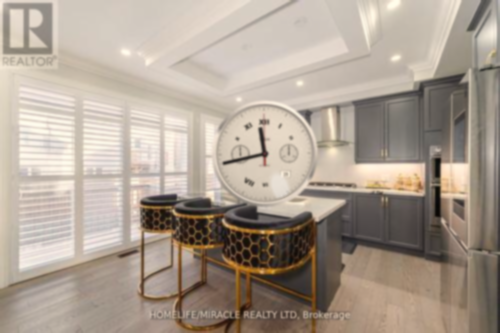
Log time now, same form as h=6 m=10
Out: h=11 m=43
